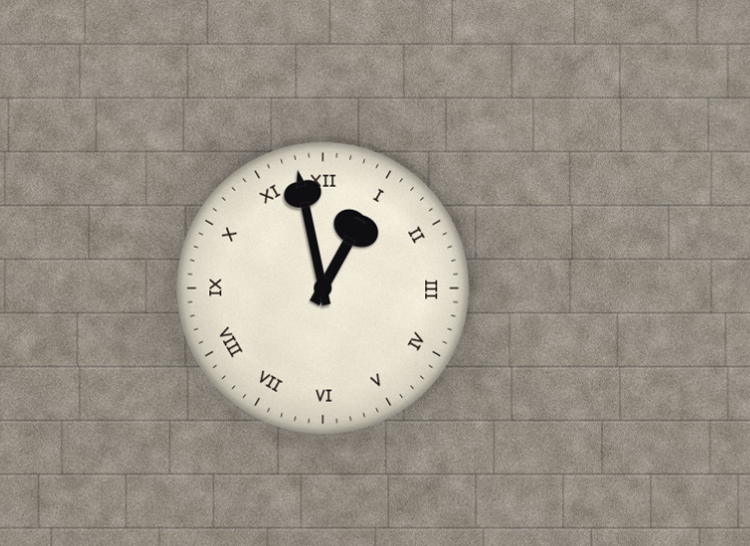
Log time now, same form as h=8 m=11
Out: h=12 m=58
